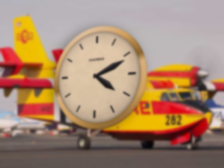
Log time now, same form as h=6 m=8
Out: h=4 m=11
